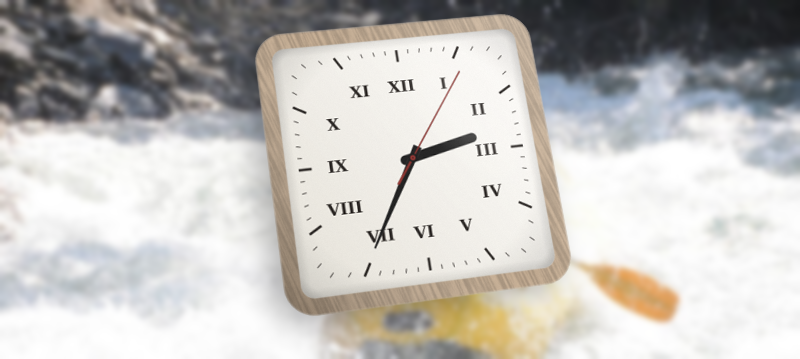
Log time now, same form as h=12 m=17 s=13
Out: h=2 m=35 s=6
